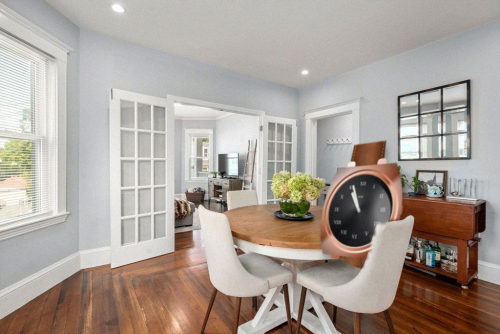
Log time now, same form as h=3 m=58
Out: h=10 m=56
